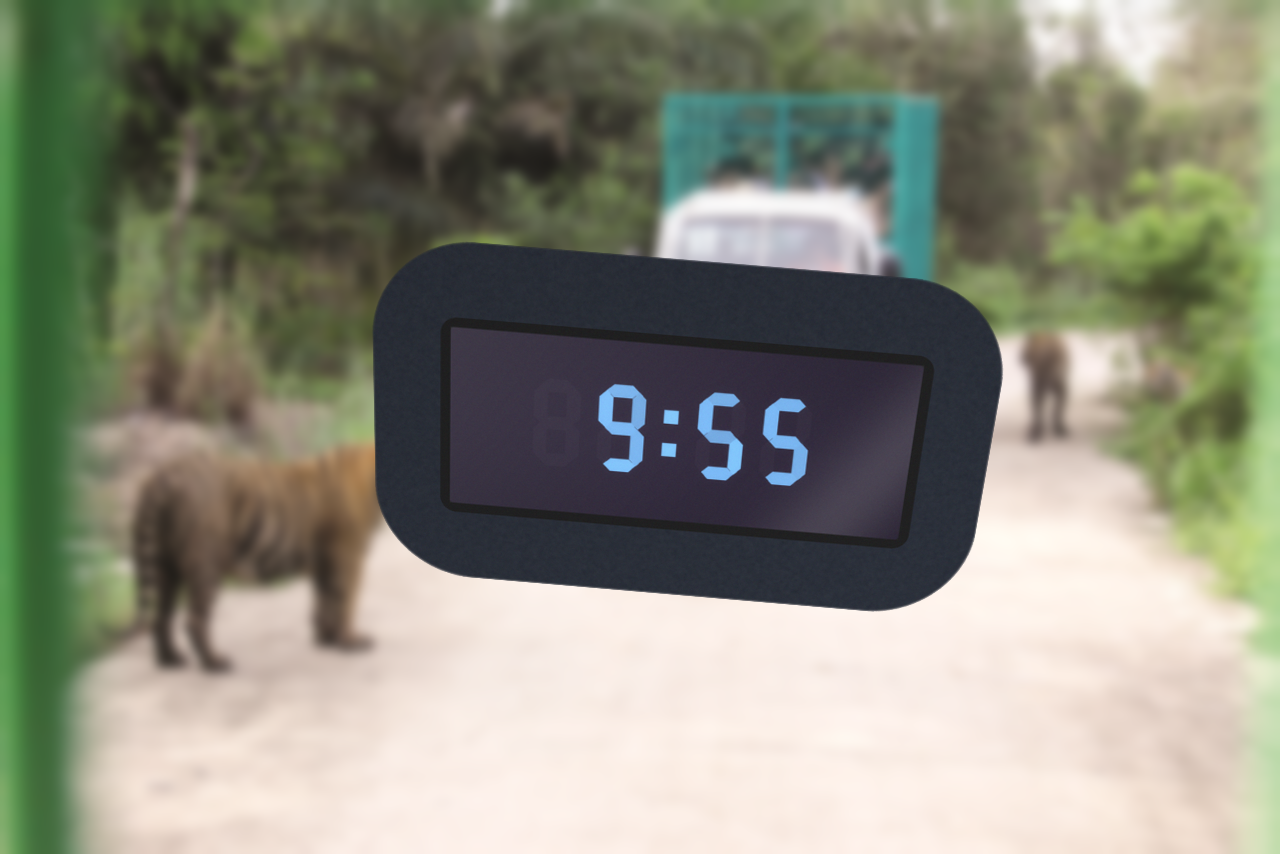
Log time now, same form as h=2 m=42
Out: h=9 m=55
